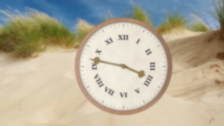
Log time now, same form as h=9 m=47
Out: h=3 m=47
